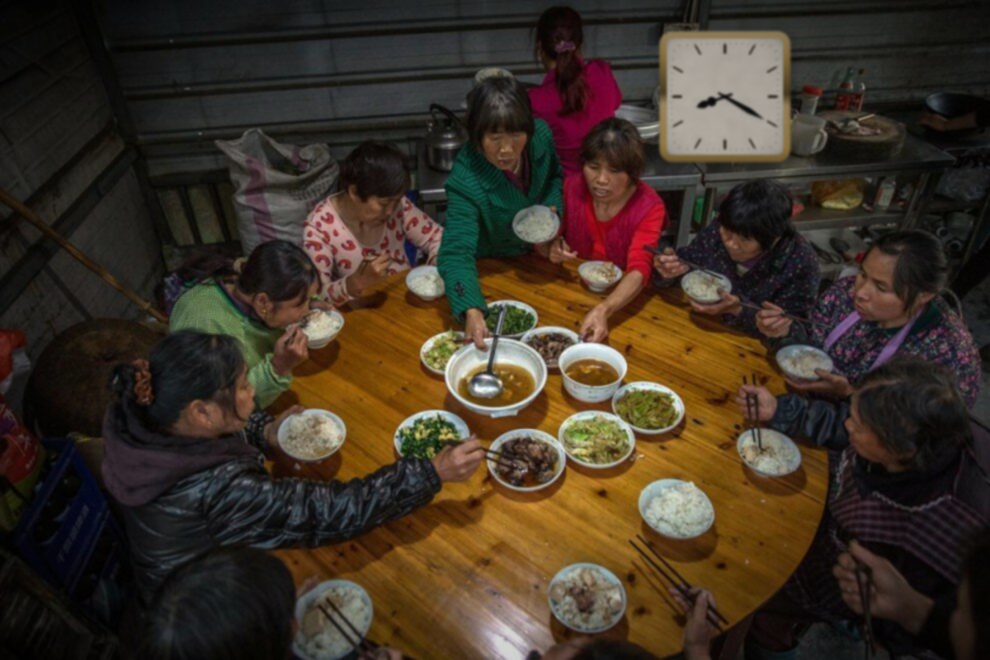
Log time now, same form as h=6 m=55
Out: h=8 m=20
